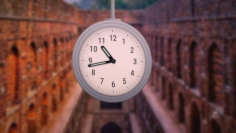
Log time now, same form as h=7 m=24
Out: h=10 m=43
